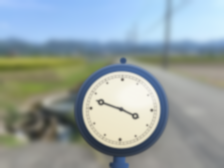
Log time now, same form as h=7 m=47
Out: h=3 m=48
